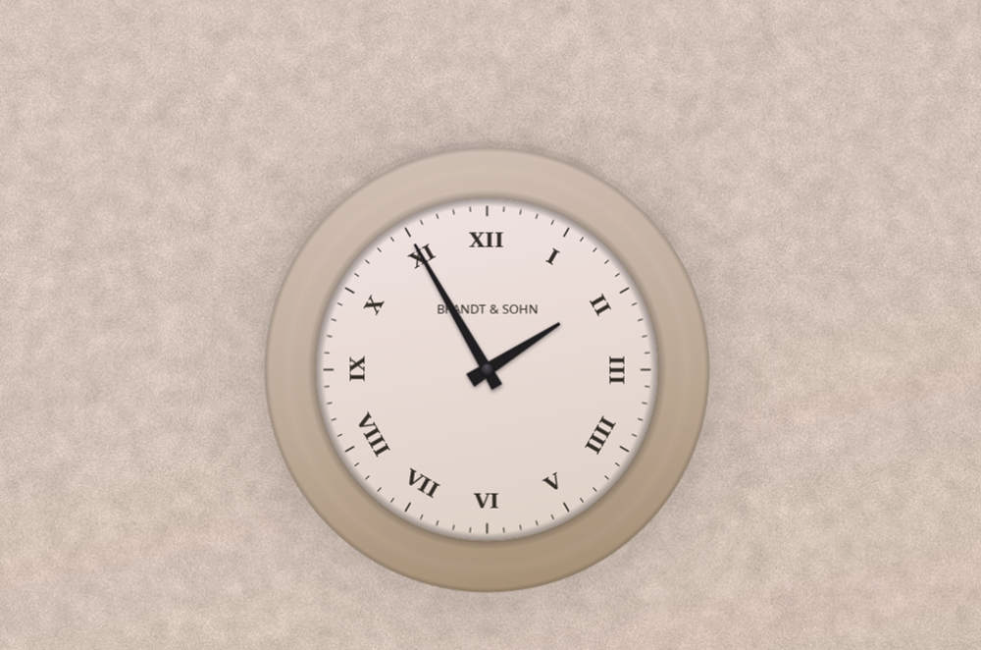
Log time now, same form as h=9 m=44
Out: h=1 m=55
